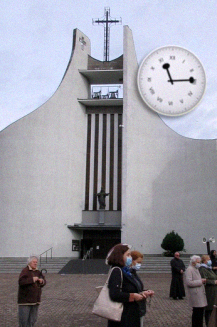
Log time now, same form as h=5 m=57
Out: h=11 m=14
